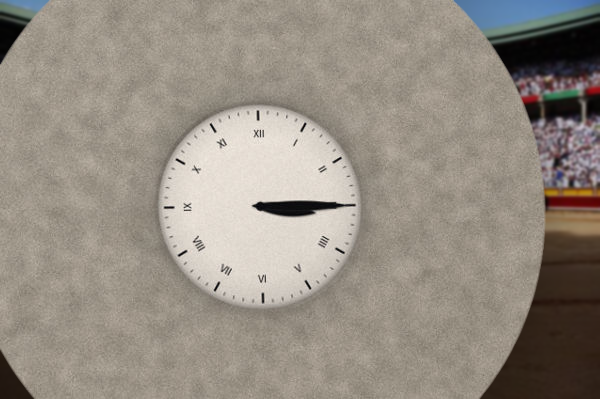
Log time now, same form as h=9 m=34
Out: h=3 m=15
